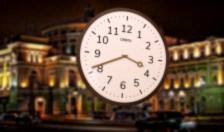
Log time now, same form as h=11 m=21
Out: h=3 m=41
